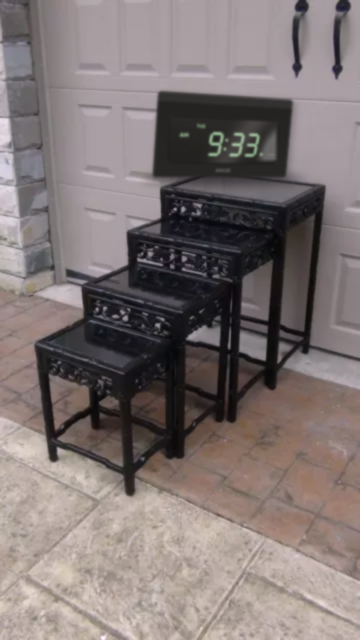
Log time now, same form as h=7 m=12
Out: h=9 m=33
